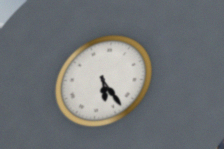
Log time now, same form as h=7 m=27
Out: h=5 m=23
